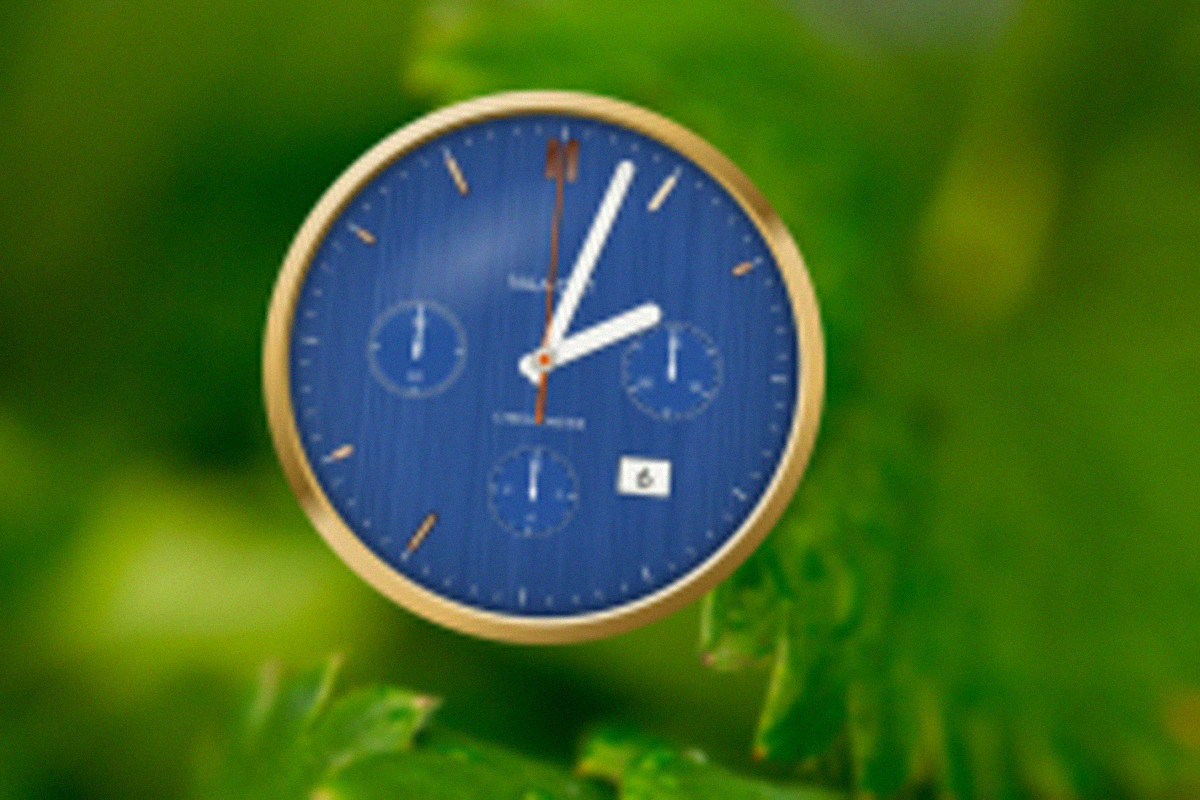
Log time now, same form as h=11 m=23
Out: h=2 m=3
